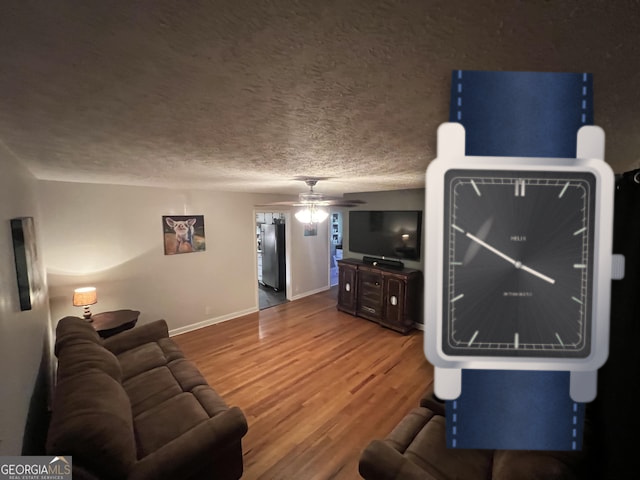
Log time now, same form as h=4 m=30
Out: h=3 m=50
